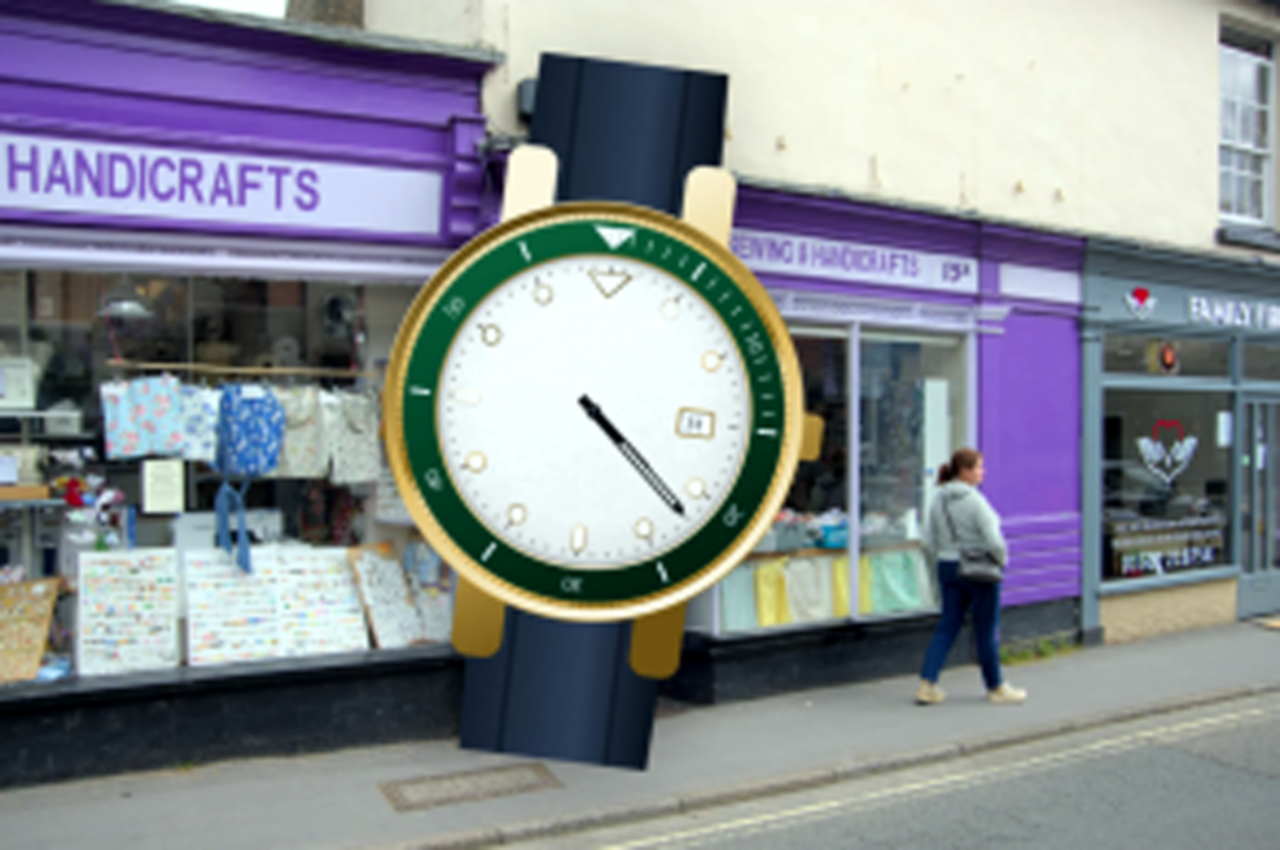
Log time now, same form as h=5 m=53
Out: h=4 m=22
